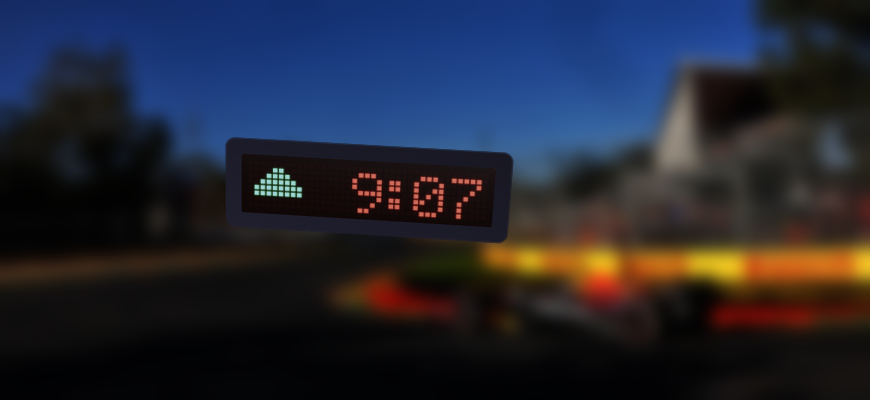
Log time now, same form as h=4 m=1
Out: h=9 m=7
